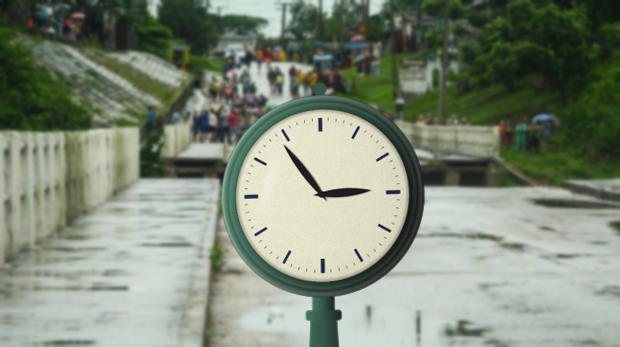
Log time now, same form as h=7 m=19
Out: h=2 m=54
